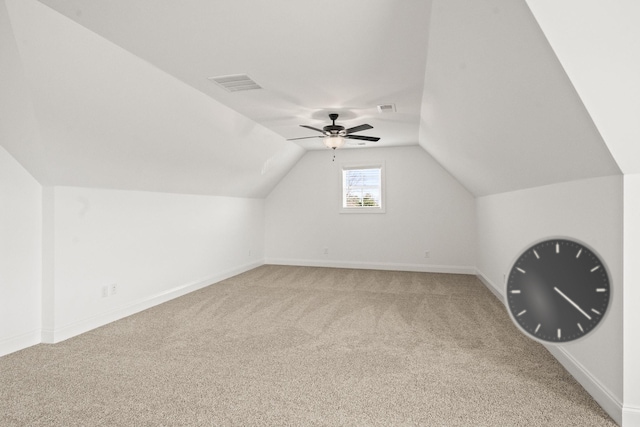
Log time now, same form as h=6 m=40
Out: h=4 m=22
